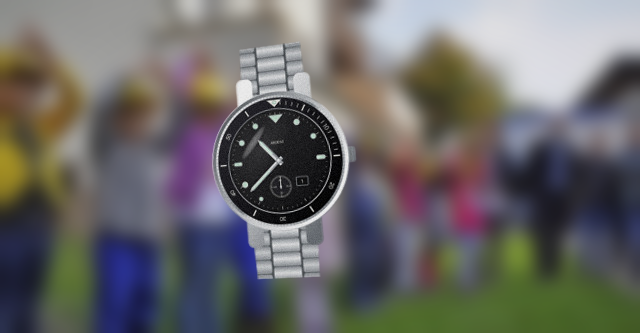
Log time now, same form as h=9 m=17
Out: h=10 m=38
